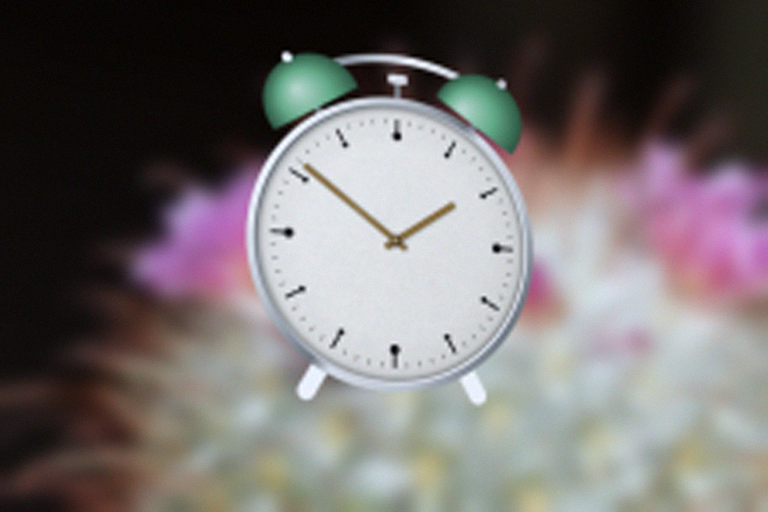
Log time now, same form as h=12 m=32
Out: h=1 m=51
